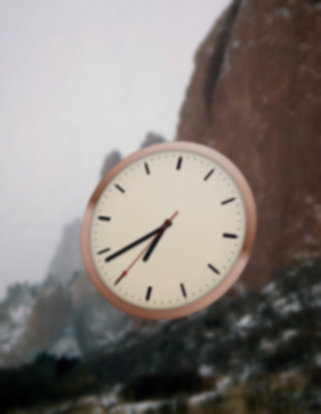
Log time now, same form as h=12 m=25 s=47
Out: h=6 m=38 s=35
